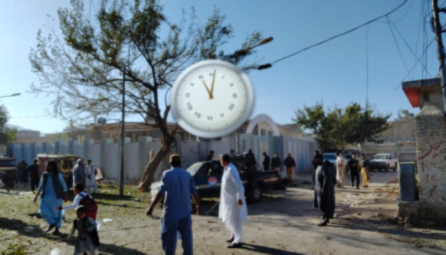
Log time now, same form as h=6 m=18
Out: h=11 m=1
